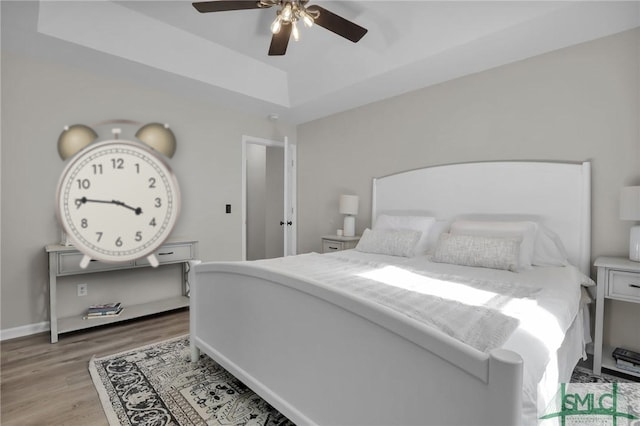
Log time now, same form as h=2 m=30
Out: h=3 m=46
